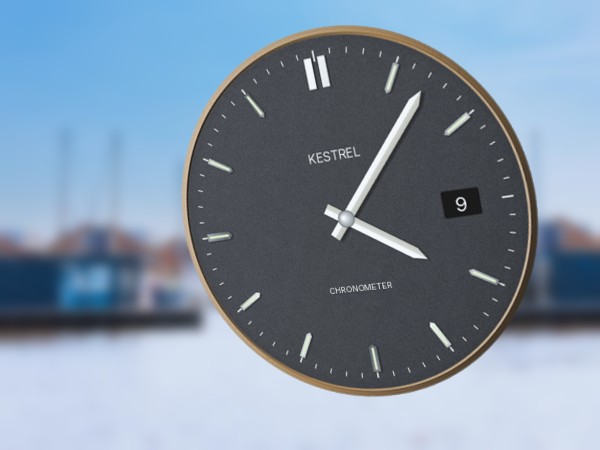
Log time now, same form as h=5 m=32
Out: h=4 m=7
